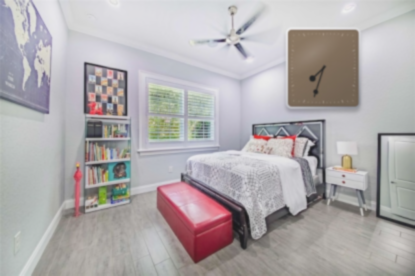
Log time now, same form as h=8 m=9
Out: h=7 m=33
